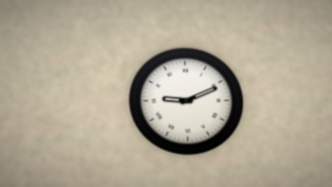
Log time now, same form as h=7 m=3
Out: h=9 m=11
